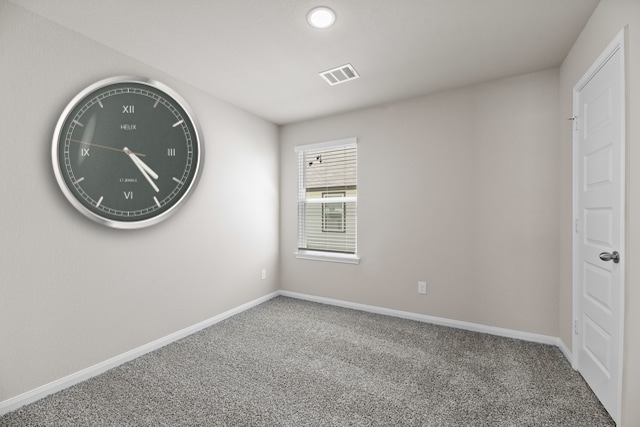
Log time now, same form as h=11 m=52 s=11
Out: h=4 m=23 s=47
